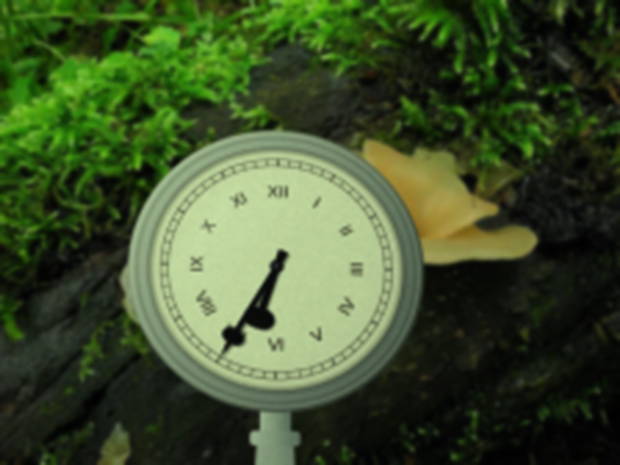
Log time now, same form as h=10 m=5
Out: h=6 m=35
